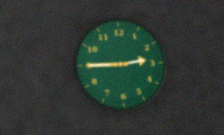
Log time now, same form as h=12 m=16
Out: h=2 m=45
